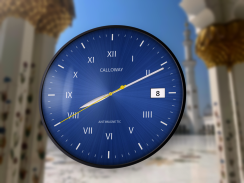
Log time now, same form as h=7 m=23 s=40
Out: h=8 m=10 s=40
